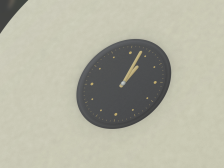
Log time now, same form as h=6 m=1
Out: h=1 m=3
